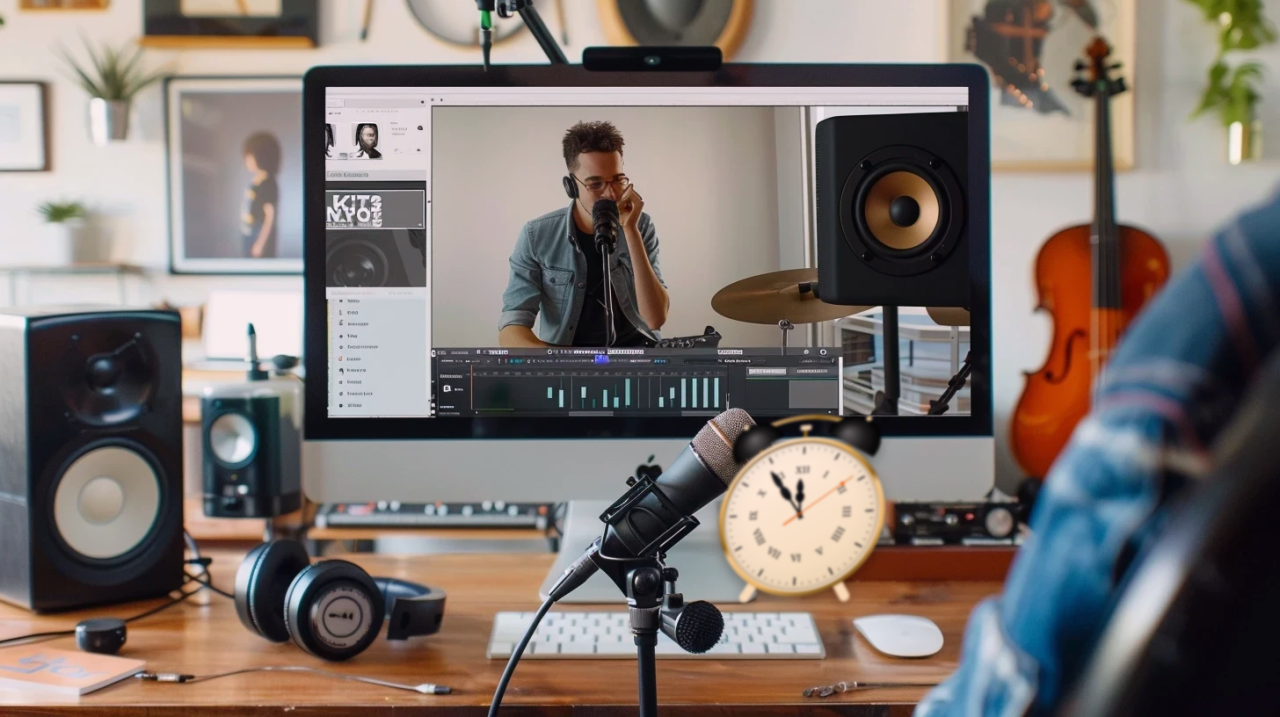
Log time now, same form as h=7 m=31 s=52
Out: h=11 m=54 s=9
